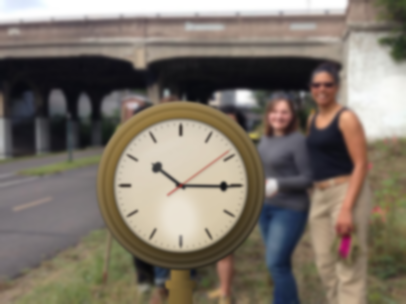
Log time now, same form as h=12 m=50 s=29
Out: h=10 m=15 s=9
